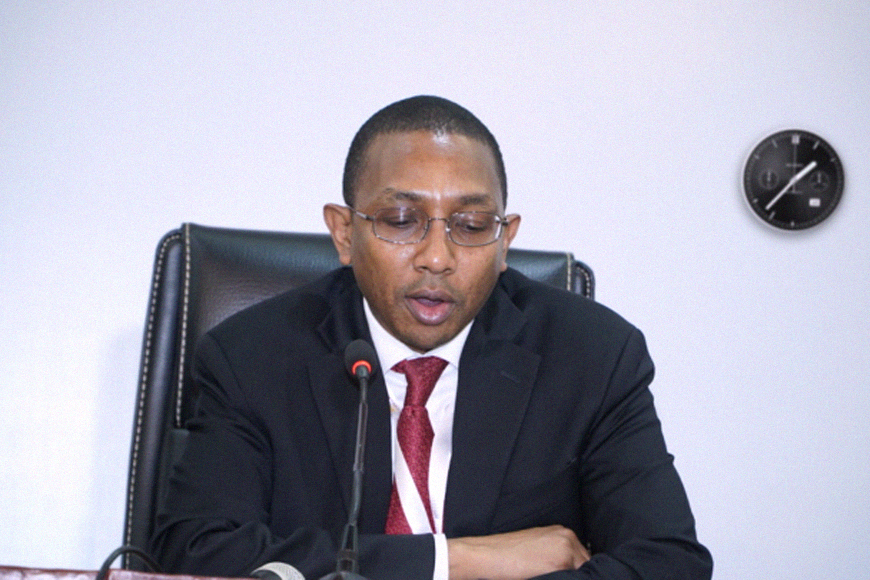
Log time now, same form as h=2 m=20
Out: h=1 m=37
